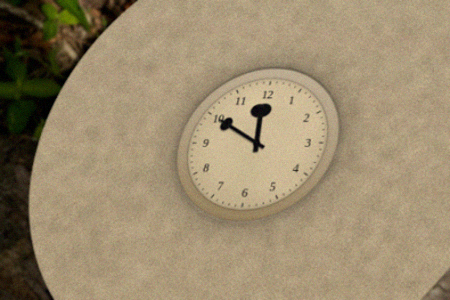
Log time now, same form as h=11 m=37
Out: h=11 m=50
